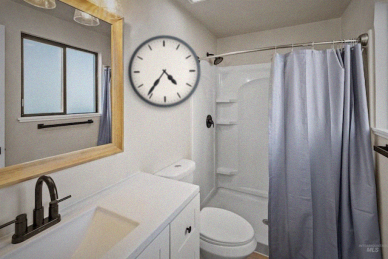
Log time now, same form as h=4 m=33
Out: h=4 m=36
